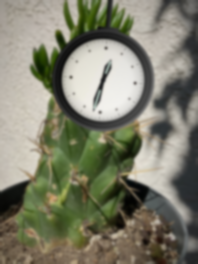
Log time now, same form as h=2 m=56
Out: h=12 m=32
